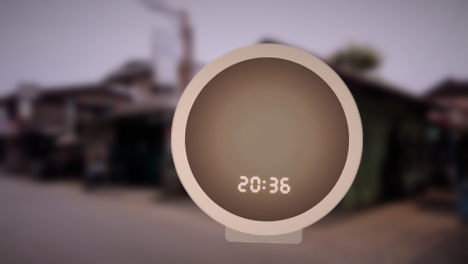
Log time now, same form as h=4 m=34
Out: h=20 m=36
